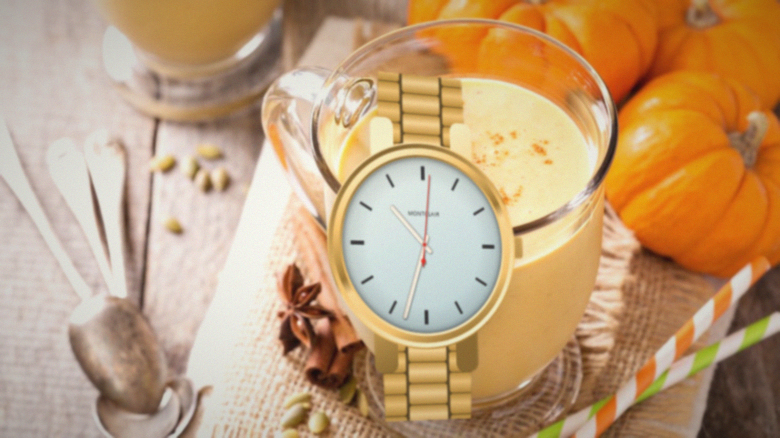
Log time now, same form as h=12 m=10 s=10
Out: h=10 m=33 s=1
